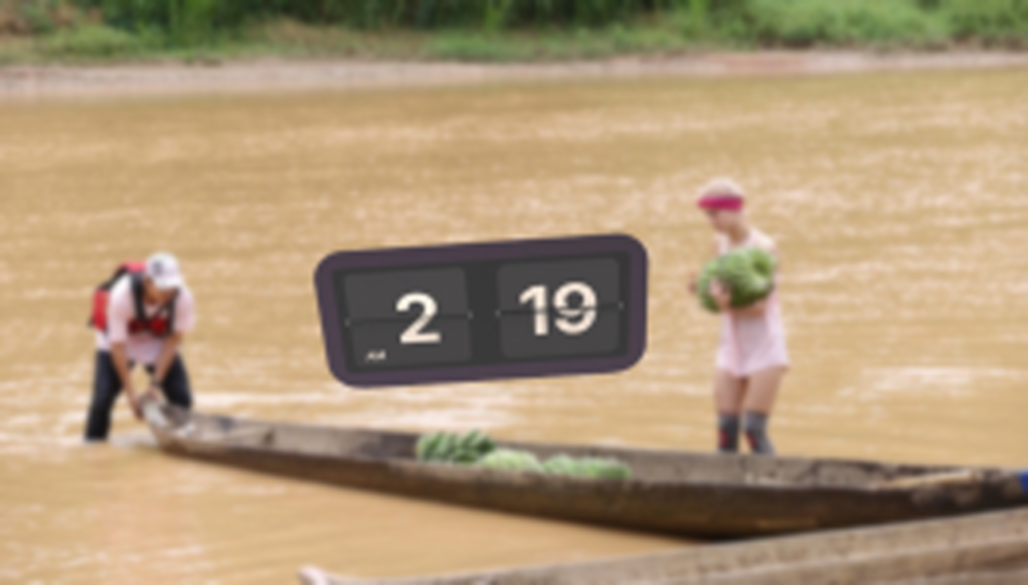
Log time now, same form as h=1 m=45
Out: h=2 m=19
